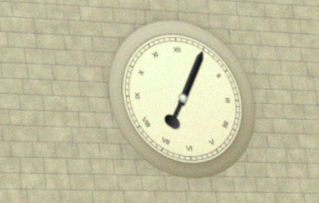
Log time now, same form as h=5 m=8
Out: h=7 m=5
